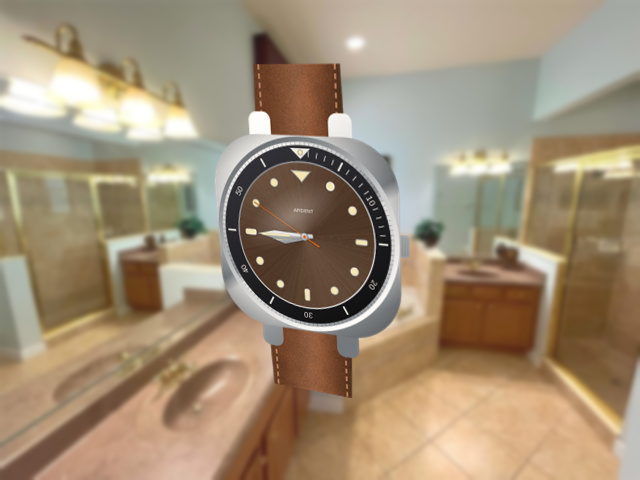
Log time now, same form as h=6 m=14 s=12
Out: h=8 m=44 s=50
